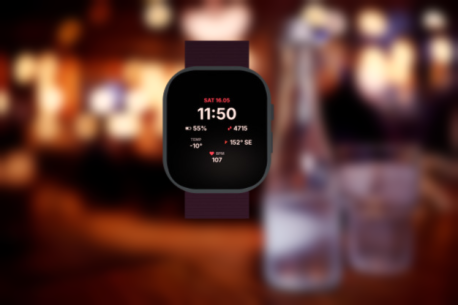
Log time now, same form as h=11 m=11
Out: h=11 m=50
